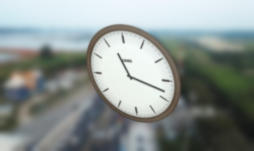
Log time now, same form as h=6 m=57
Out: h=11 m=18
